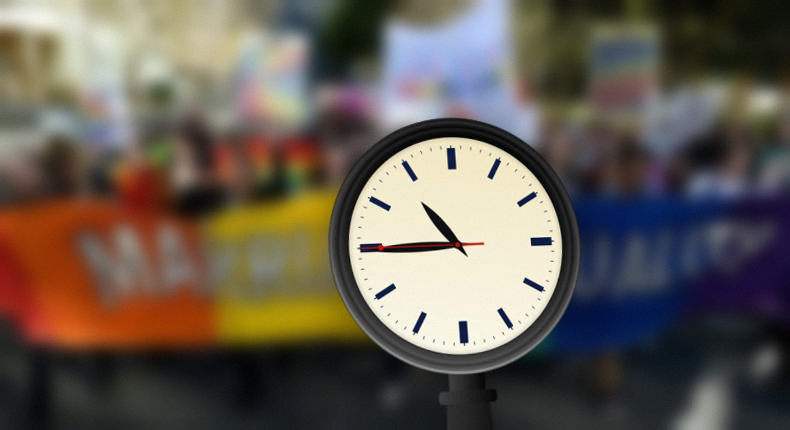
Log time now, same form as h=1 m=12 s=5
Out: h=10 m=44 s=45
